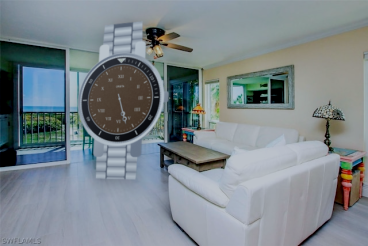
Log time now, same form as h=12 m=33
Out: h=5 m=27
